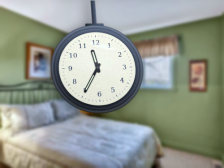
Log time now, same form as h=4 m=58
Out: h=11 m=35
